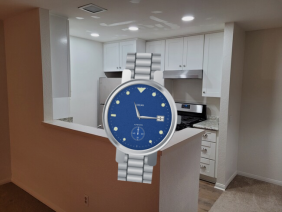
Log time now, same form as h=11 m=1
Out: h=11 m=15
